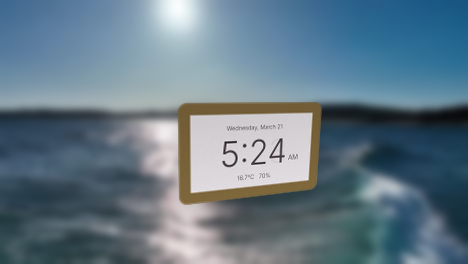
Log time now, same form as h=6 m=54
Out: h=5 m=24
